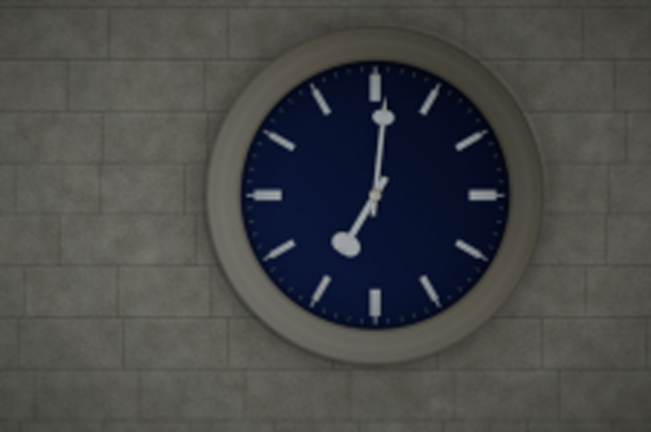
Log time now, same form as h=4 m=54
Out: h=7 m=1
